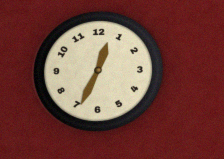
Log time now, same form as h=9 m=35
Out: h=12 m=34
